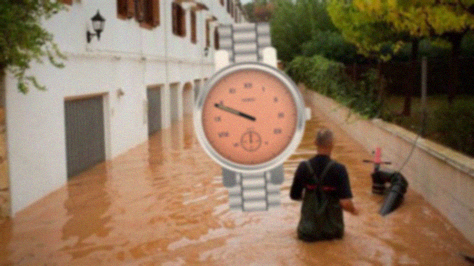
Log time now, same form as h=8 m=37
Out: h=9 m=49
